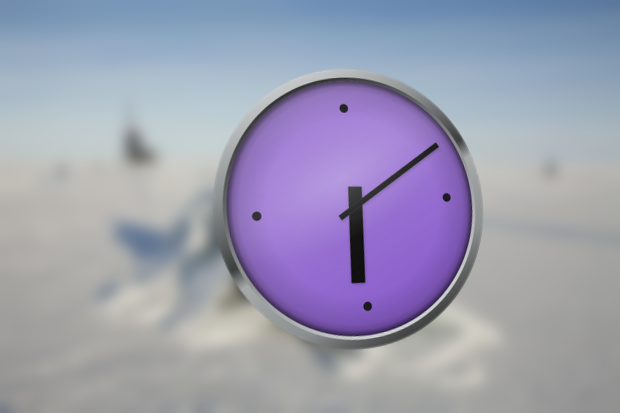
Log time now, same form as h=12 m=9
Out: h=6 m=10
